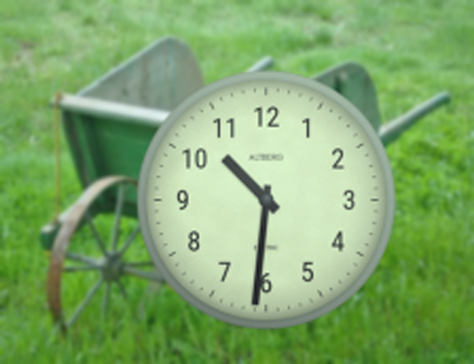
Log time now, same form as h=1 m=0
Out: h=10 m=31
